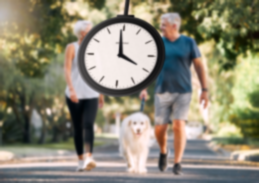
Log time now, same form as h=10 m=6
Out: h=3 m=59
